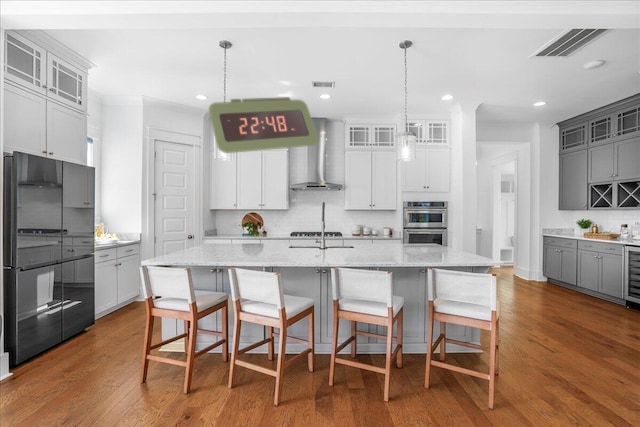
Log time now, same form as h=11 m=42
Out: h=22 m=48
